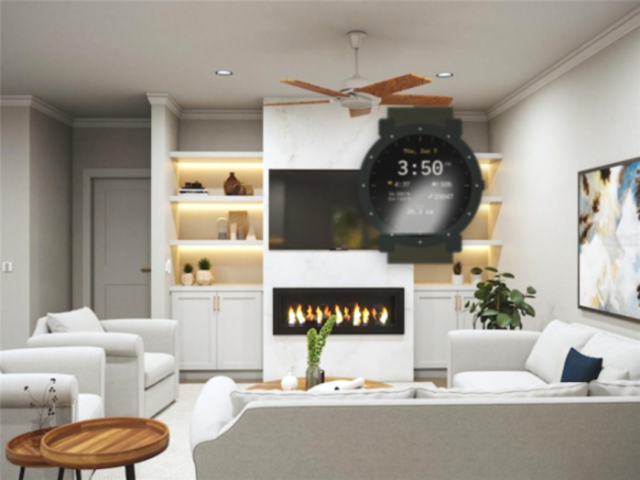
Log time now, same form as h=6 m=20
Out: h=3 m=50
